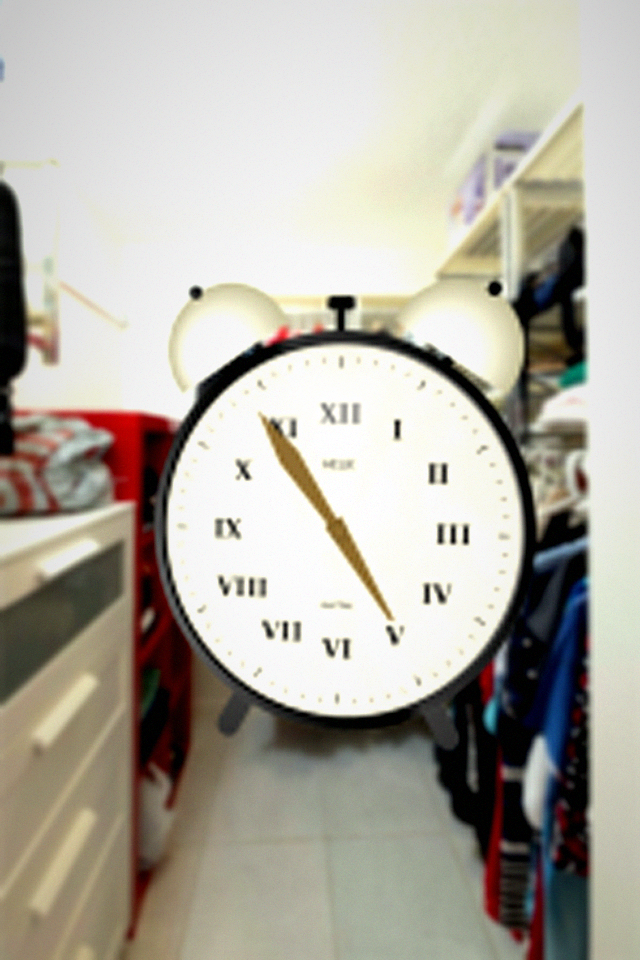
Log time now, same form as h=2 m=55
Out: h=4 m=54
